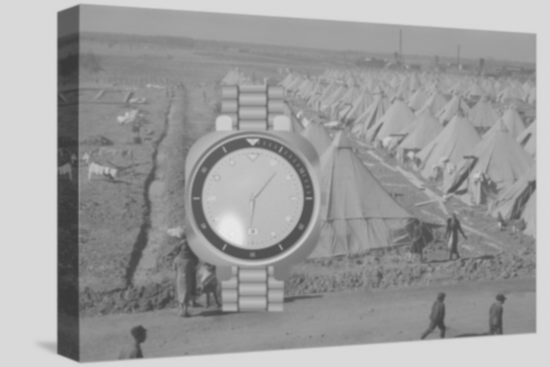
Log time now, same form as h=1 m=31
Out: h=6 m=7
